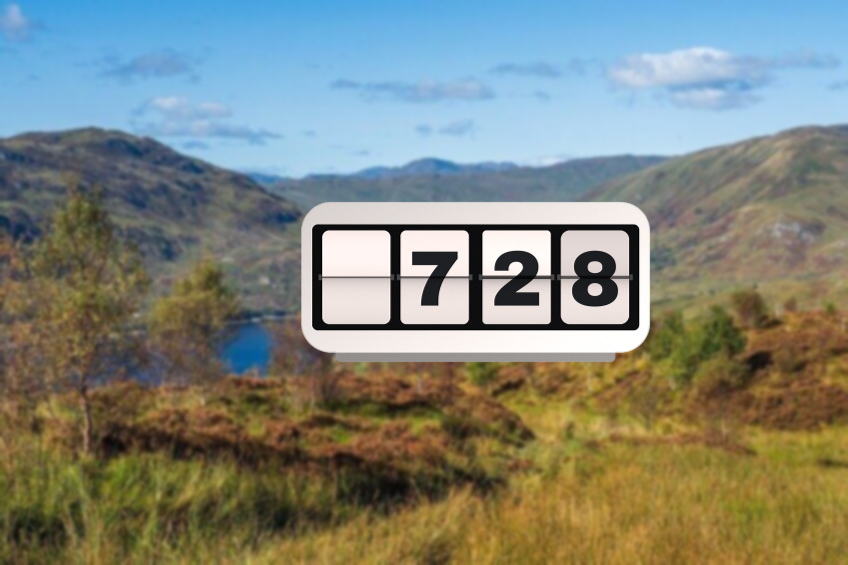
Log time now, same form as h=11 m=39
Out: h=7 m=28
